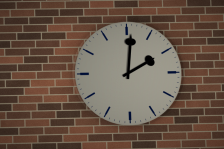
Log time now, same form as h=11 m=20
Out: h=2 m=1
